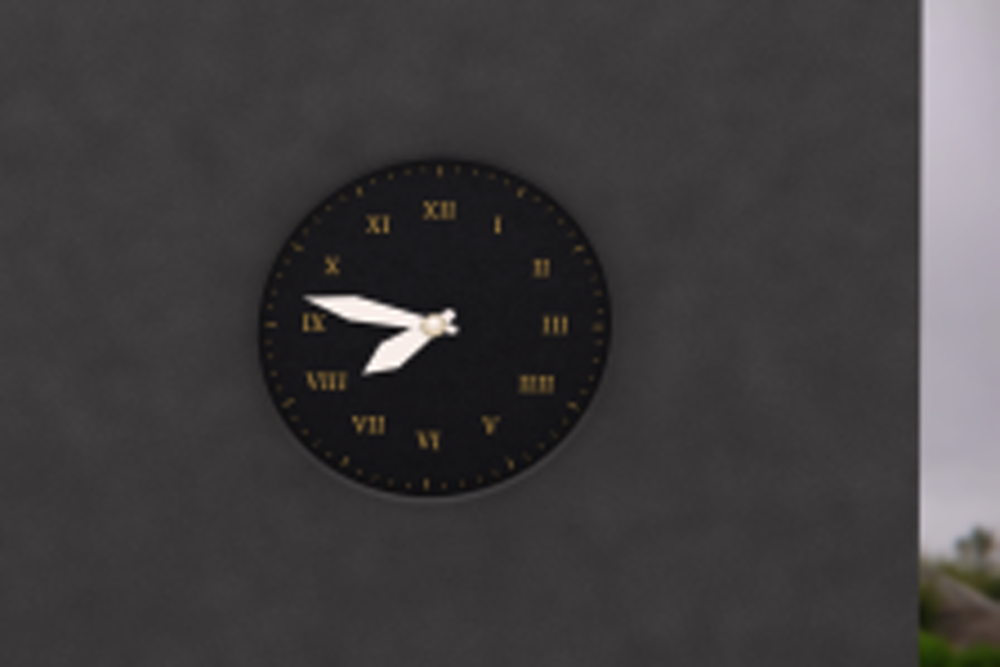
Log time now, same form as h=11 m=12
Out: h=7 m=47
